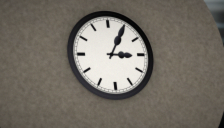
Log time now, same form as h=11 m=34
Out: h=3 m=5
